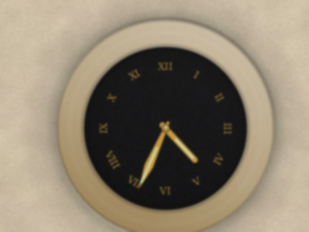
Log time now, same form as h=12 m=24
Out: h=4 m=34
